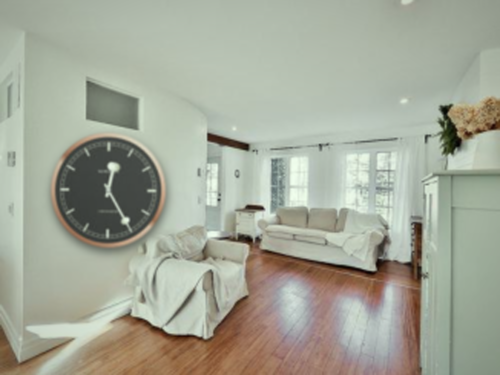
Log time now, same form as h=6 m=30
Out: h=12 m=25
